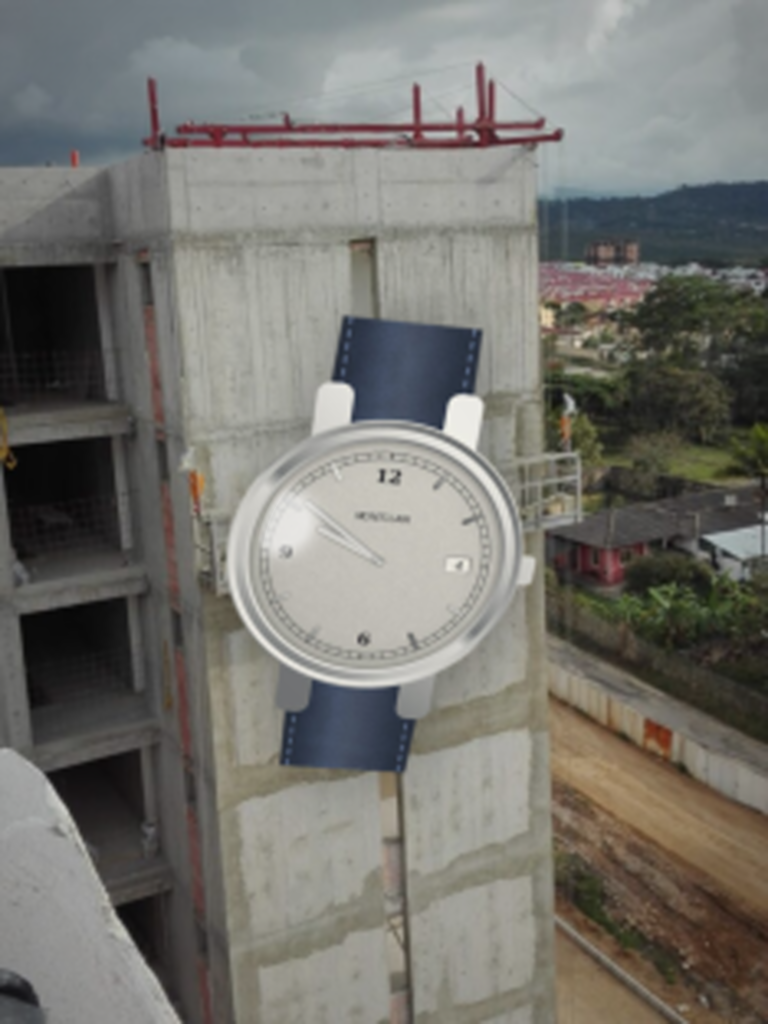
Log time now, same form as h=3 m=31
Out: h=9 m=51
